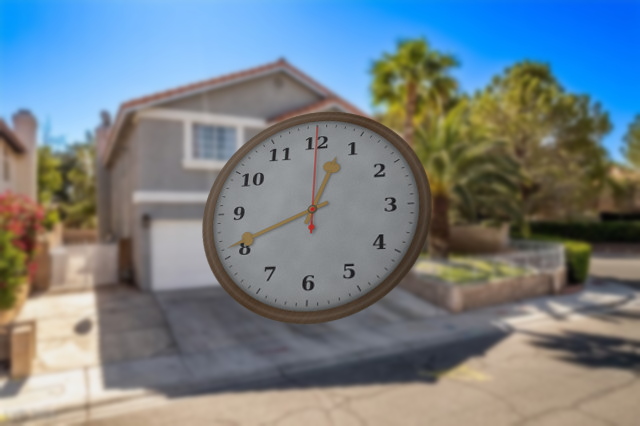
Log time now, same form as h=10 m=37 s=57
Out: h=12 m=41 s=0
